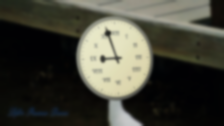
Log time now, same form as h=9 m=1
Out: h=8 m=57
